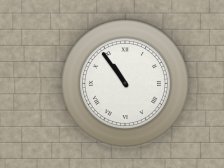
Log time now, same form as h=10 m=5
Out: h=10 m=54
